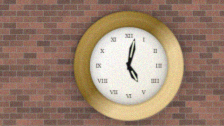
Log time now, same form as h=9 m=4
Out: h=5 m=2
